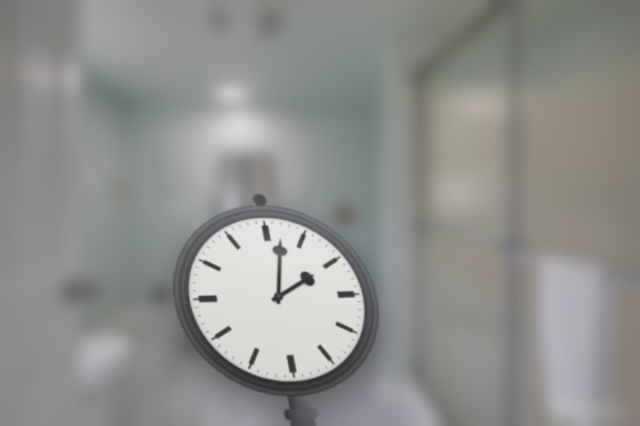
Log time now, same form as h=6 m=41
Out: h=2 m=2
